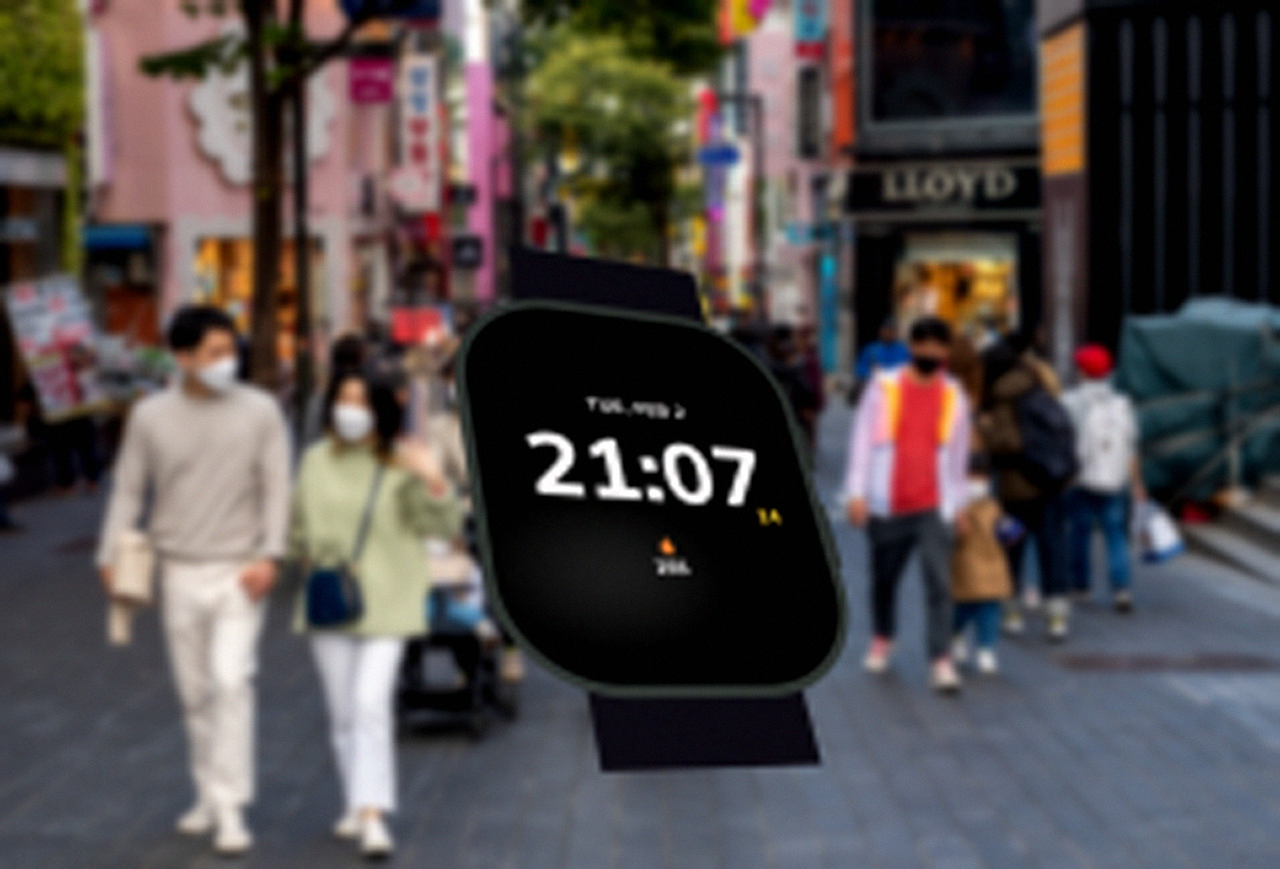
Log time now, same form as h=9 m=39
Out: h=21 m=7
